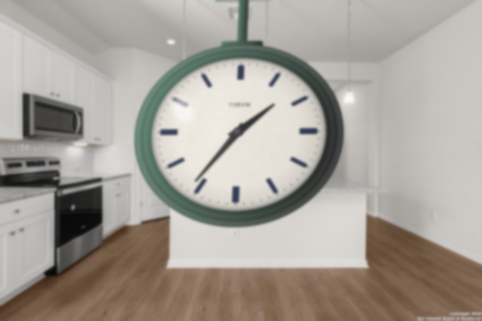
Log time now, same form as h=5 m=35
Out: h=1 m=36
